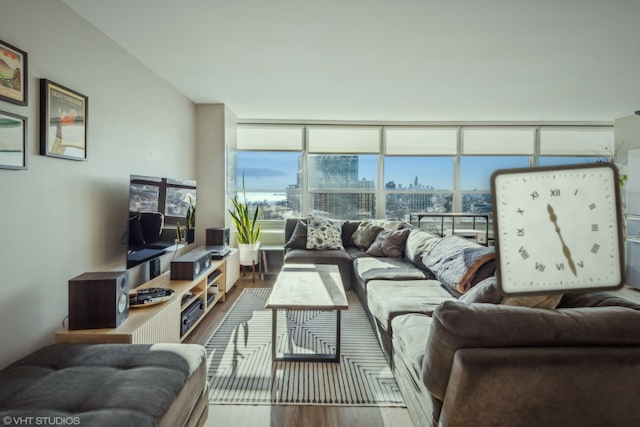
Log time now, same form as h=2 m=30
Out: h=11 m=27
